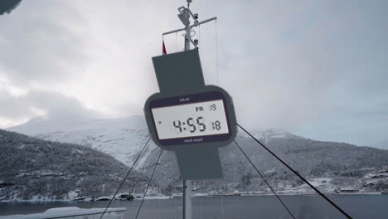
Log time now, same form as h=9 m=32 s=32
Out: h=4 m=55 s=18
